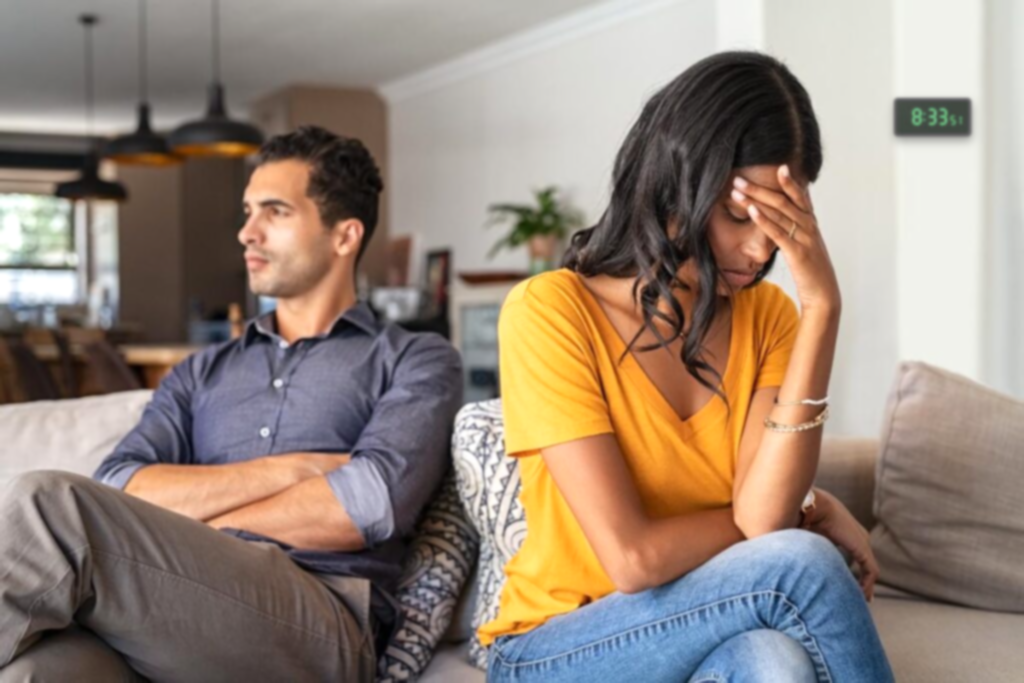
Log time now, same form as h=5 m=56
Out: h=8 m=33
